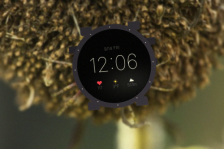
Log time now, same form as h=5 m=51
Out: h=12 m=6
